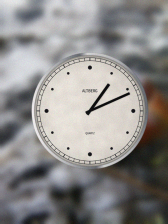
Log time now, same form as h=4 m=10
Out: h=1 m=11
